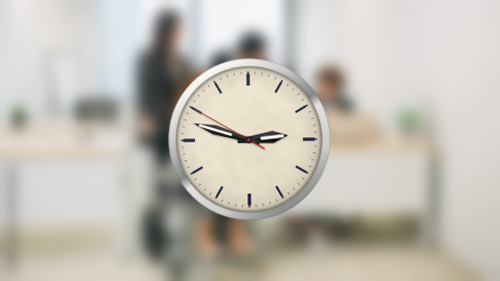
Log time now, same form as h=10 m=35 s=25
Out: h=2 m=47 s=50
